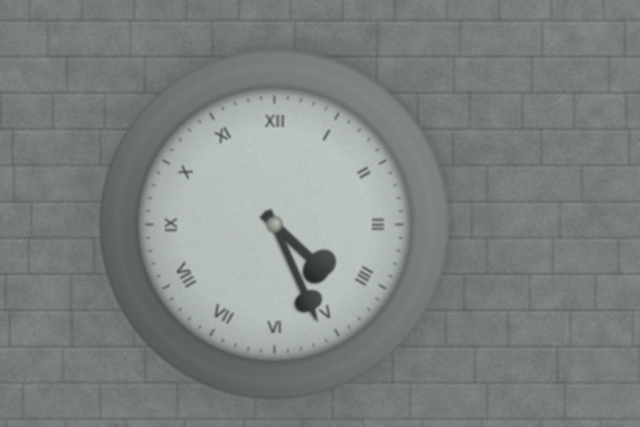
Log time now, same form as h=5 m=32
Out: h=4 m=26
